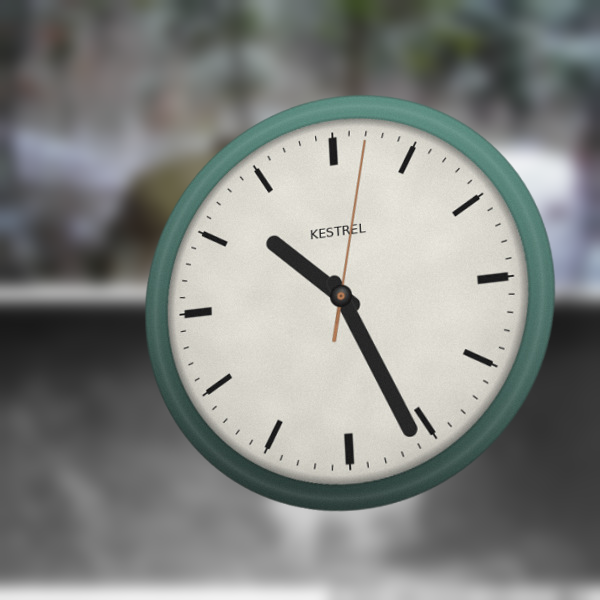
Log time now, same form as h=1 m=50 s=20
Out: h=10 m=26 s=2
